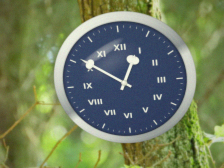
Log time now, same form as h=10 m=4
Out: h=12 m=51
